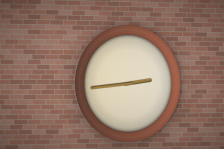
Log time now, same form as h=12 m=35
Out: h=2 m=44
